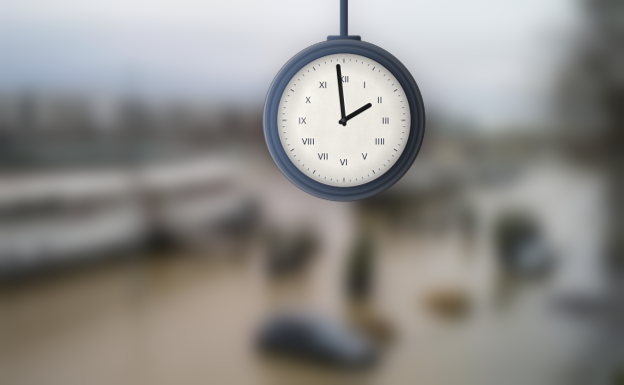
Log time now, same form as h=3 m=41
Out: h=1 m=59
